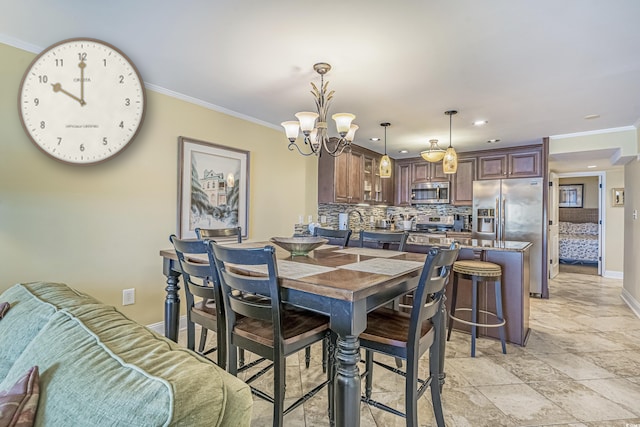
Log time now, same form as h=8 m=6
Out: h=10 m=0
